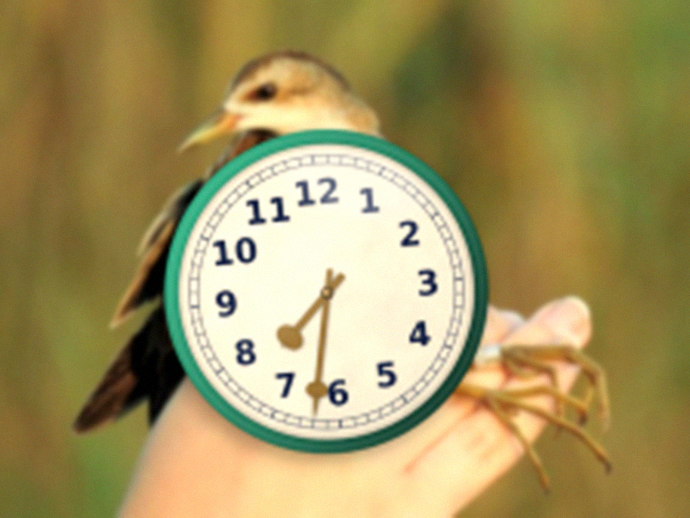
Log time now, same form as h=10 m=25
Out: h=7 m=32
